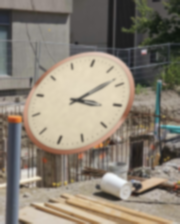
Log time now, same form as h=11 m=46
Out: h=3 m=8
